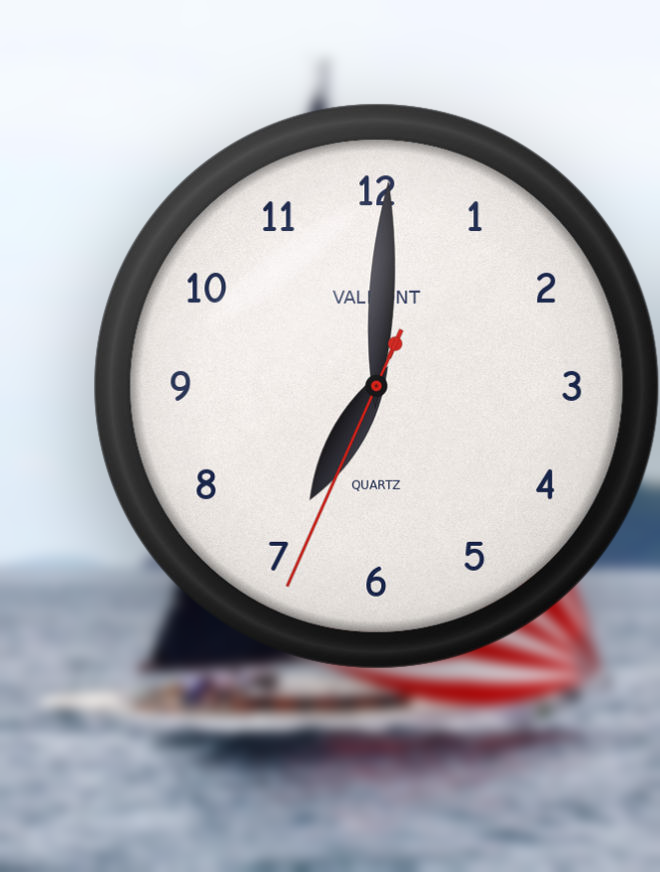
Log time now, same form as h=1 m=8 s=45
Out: h=7 m=0 s=34
